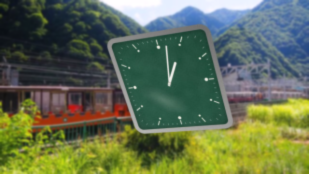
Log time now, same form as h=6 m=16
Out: h=1 m=2
